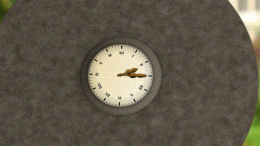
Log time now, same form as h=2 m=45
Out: h=2 m=15
